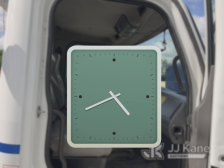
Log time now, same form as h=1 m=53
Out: h=4 m=41
